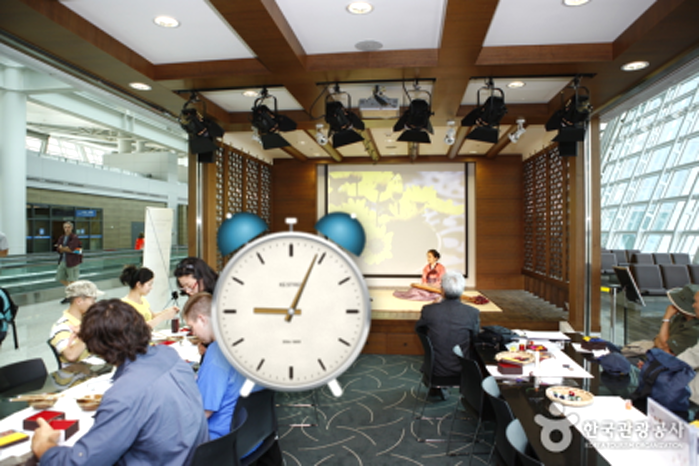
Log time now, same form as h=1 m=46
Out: h=9 m=4
